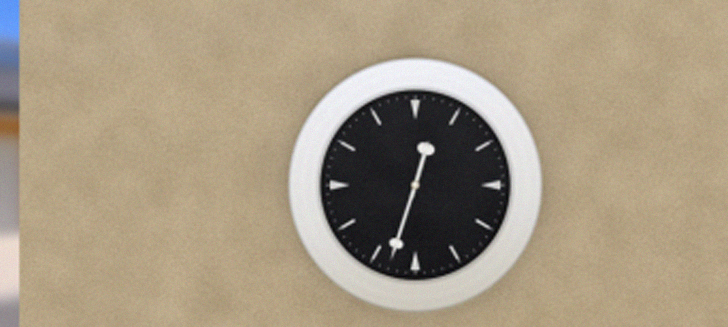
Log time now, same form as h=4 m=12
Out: h=12 m=33
